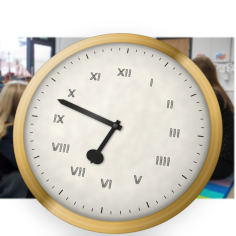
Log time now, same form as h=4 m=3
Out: h=6 m=48
